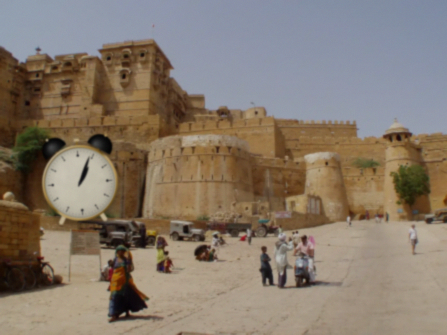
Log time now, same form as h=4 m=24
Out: h=1 m=4
